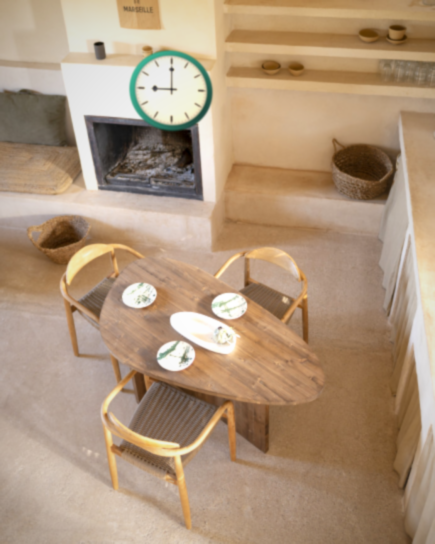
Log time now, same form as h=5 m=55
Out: h=9 m=0
